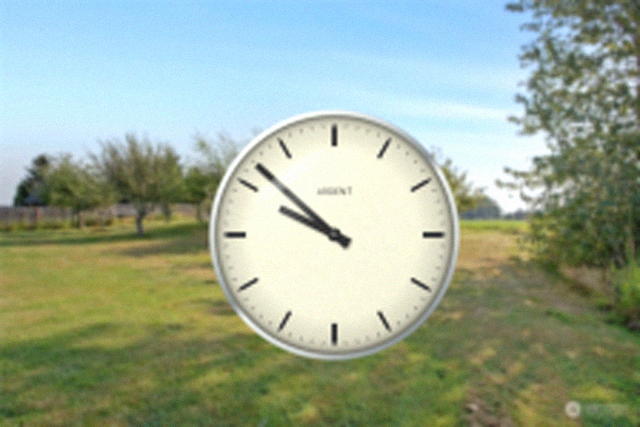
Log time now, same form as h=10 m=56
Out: h=9 m=52
